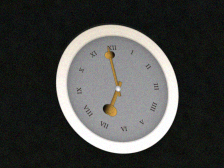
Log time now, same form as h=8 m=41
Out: h=6 m=59
